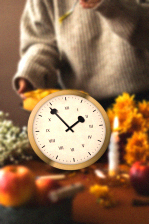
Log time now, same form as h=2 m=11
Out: h=1 m=54
